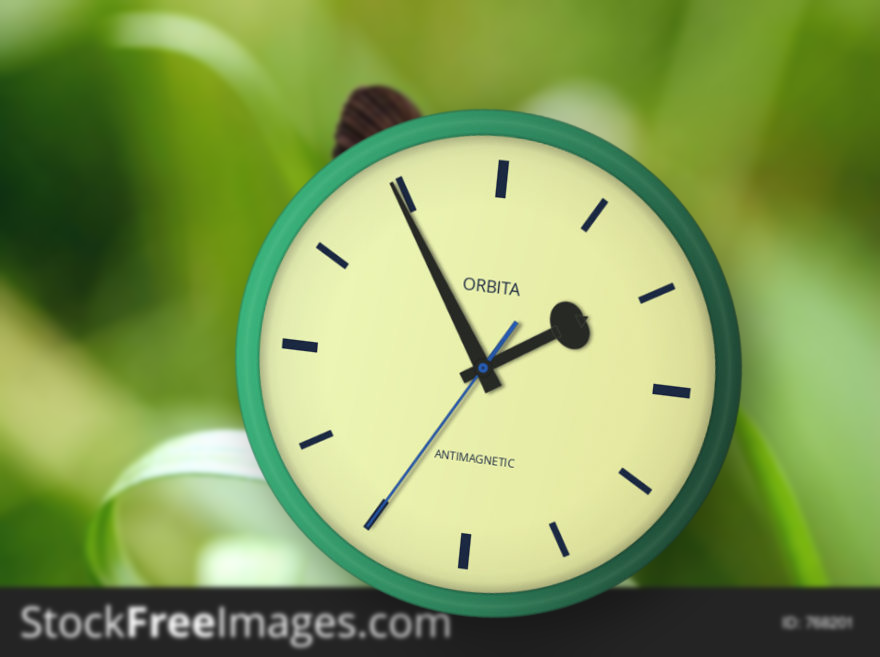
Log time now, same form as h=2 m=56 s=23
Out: h=1 m=54 s=35
